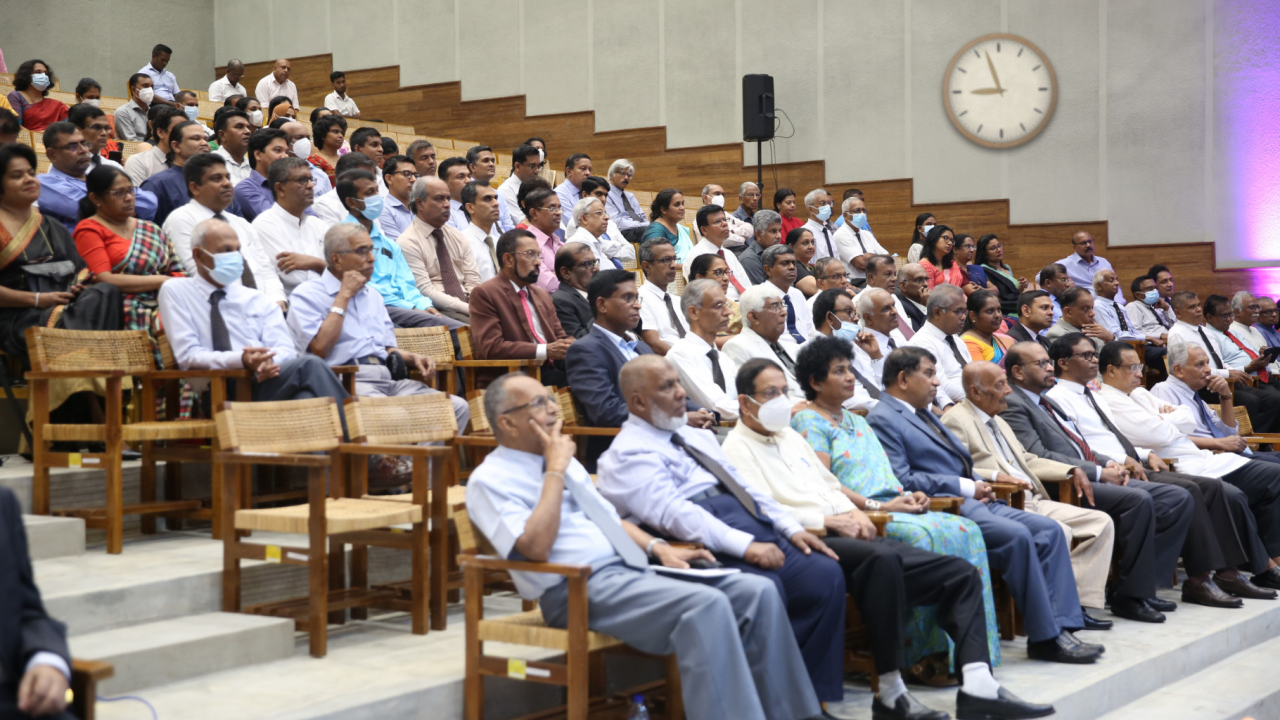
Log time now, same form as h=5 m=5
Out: h=8 m=57
